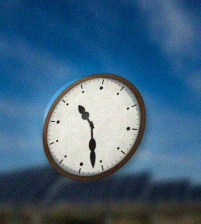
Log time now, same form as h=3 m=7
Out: h=10 m=27
